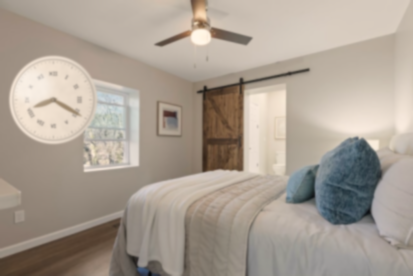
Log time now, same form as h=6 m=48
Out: h=8 m=20
